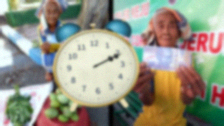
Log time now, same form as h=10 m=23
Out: h=2 m=11
